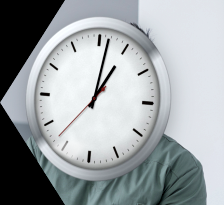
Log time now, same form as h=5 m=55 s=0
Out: h=1 m=1 s=37
